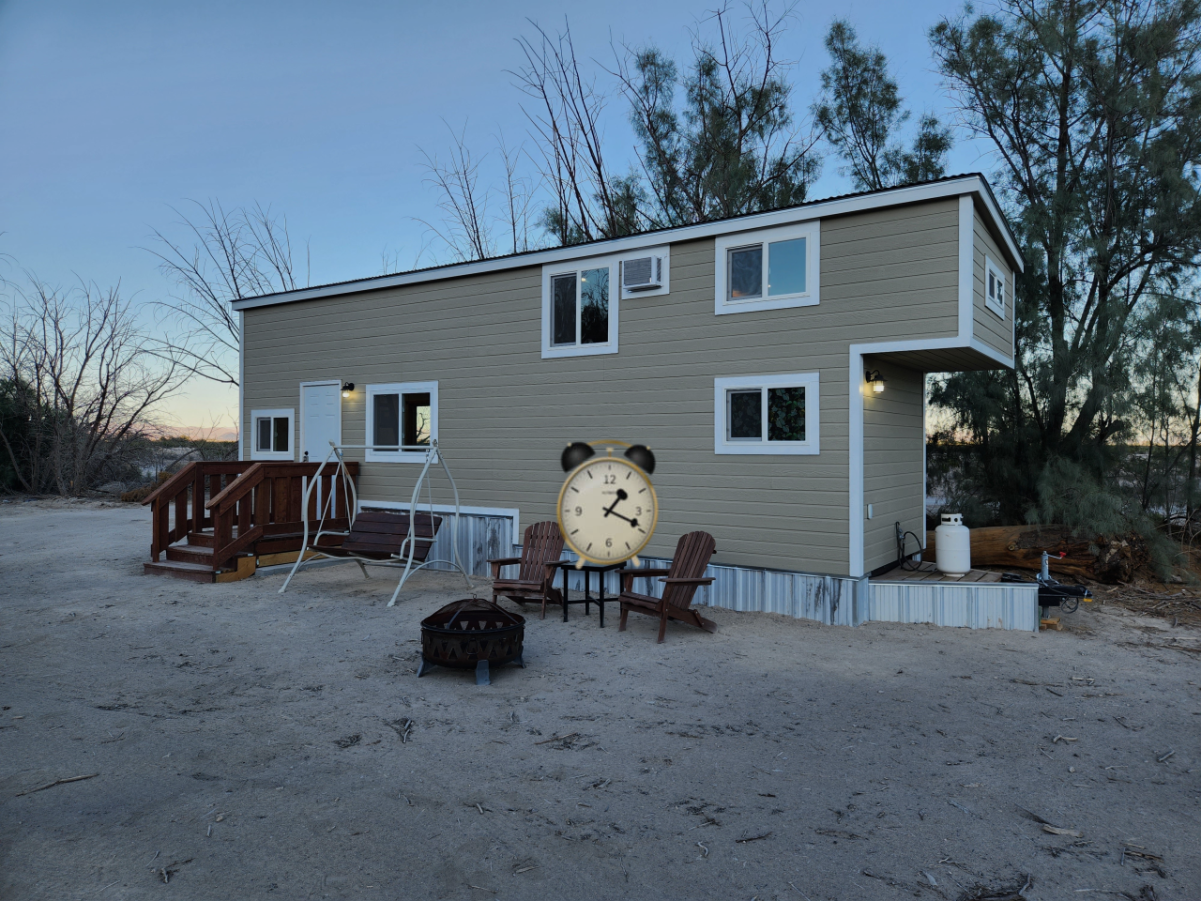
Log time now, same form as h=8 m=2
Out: h=1 m=19
